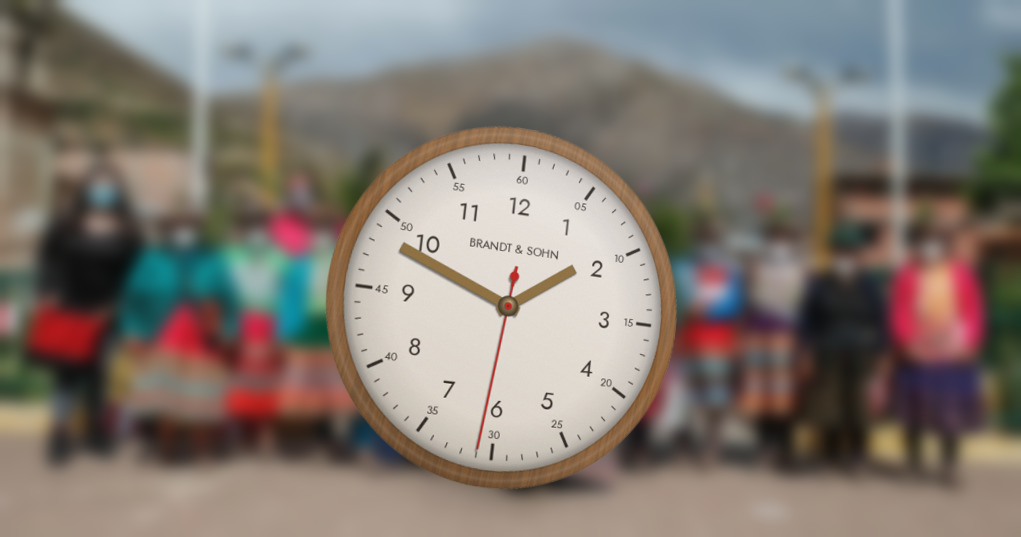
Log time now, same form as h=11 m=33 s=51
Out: h=1 m=48 s=31
